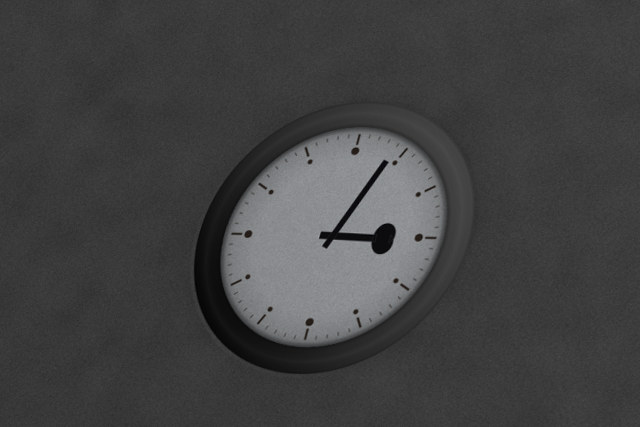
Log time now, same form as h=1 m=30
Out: h=3 m=4
